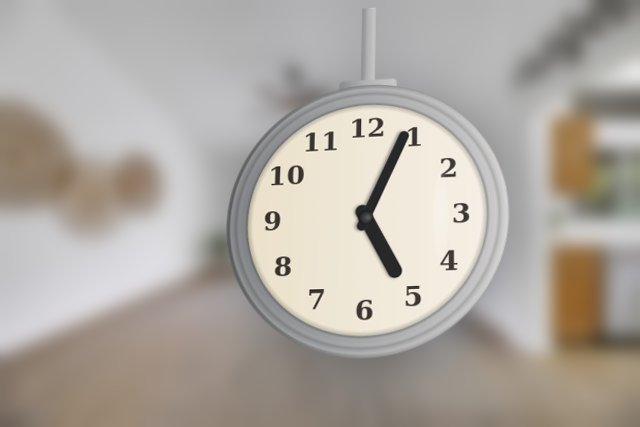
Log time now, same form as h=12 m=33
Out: h=5 m=4
